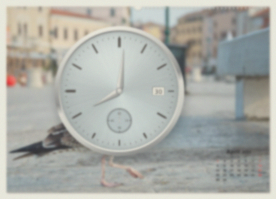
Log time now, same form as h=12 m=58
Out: h=8 m=1
